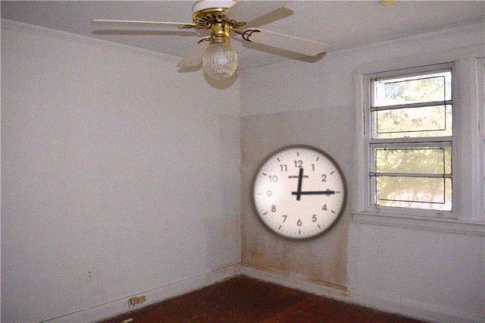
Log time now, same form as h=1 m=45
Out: h=12 m=15
